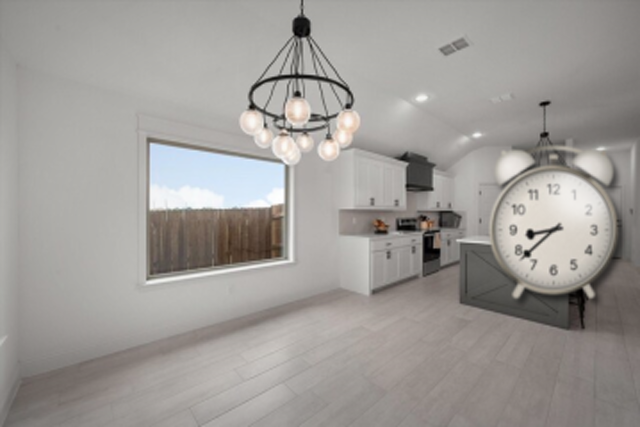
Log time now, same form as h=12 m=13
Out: h=8 m=38
